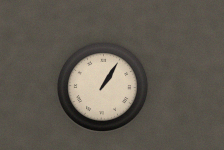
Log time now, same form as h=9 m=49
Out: h=1 m=5
